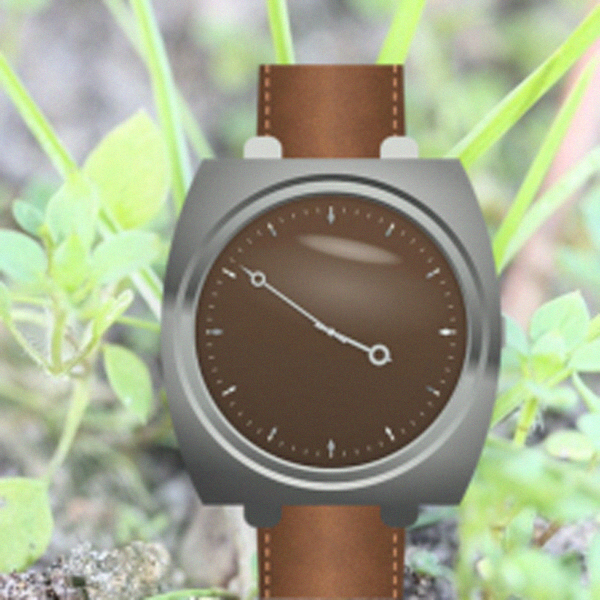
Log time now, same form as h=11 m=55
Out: h=3 m=51
